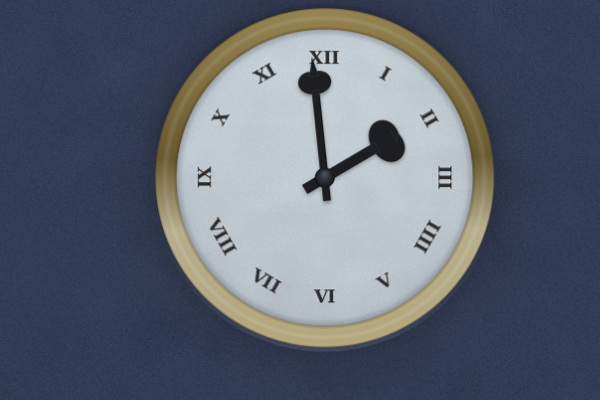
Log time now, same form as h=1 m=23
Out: h=1 m=59
